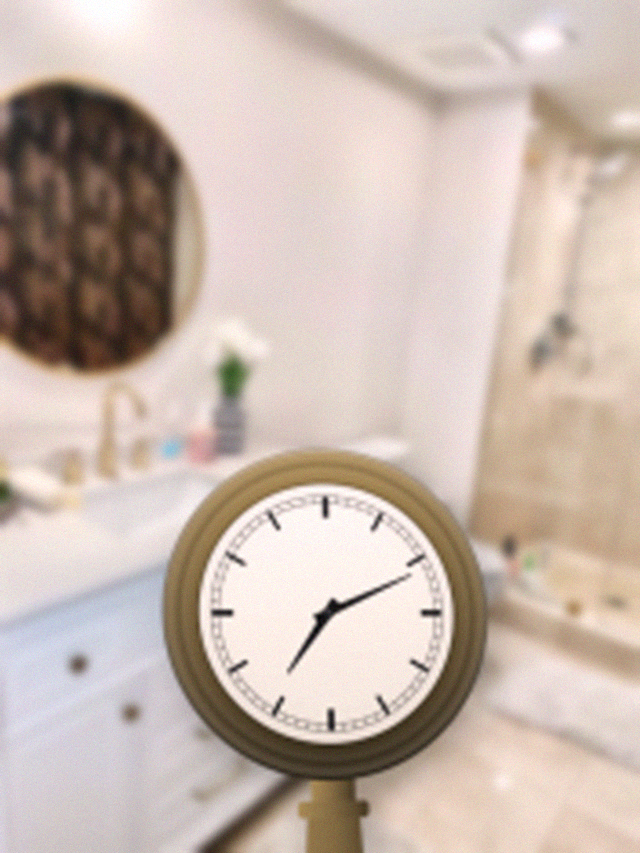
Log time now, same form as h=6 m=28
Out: h=7 m=11
